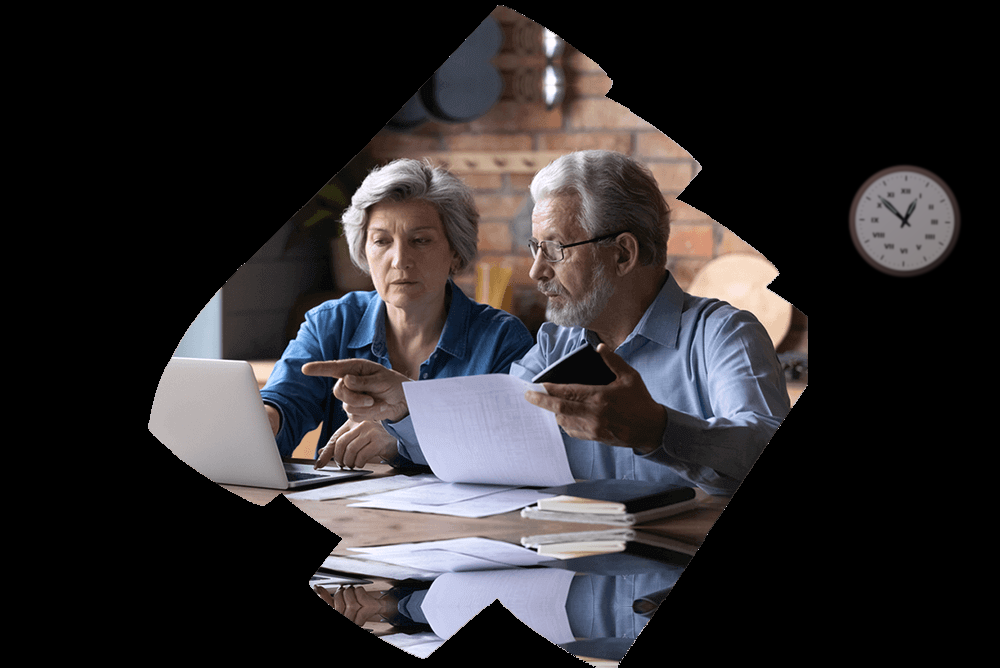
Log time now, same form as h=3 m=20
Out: h=12 m=52
